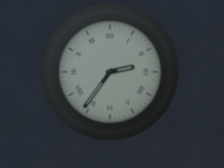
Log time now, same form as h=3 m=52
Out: h=2 m=36
